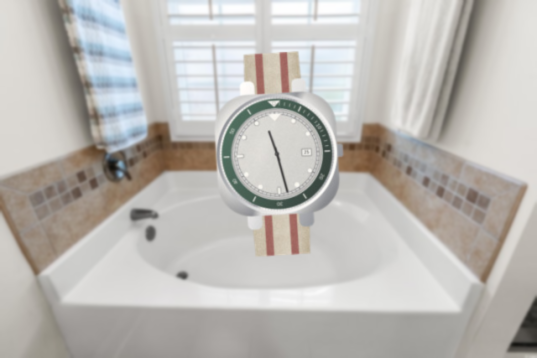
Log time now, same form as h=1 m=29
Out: h=11 m=28
